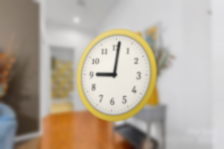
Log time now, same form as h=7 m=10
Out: h=9 m=1
